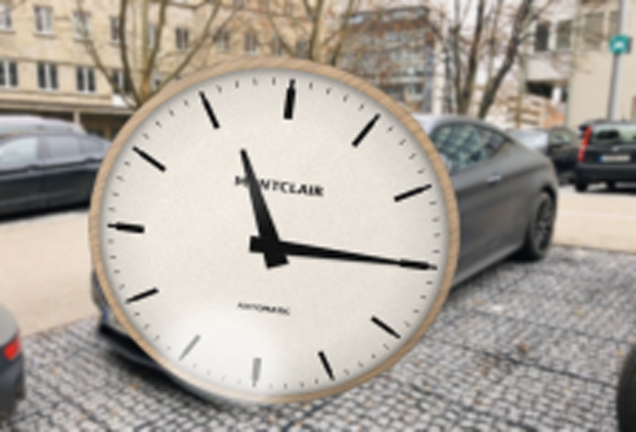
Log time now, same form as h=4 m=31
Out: h=11 m=15
